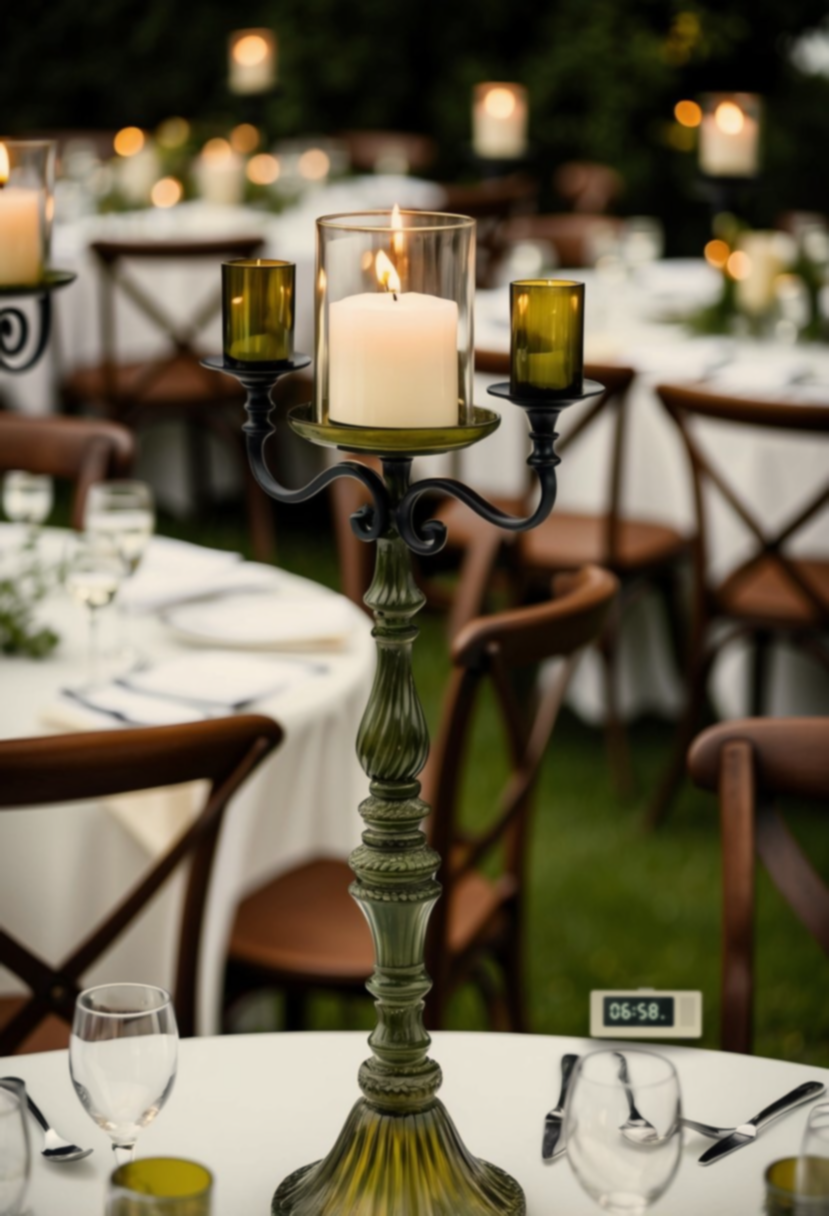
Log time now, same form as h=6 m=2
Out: h=6 m=58
